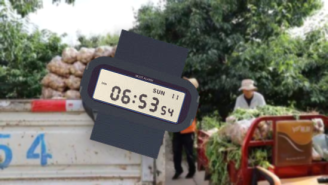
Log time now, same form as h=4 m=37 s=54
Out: h=6 m=53 s=54
